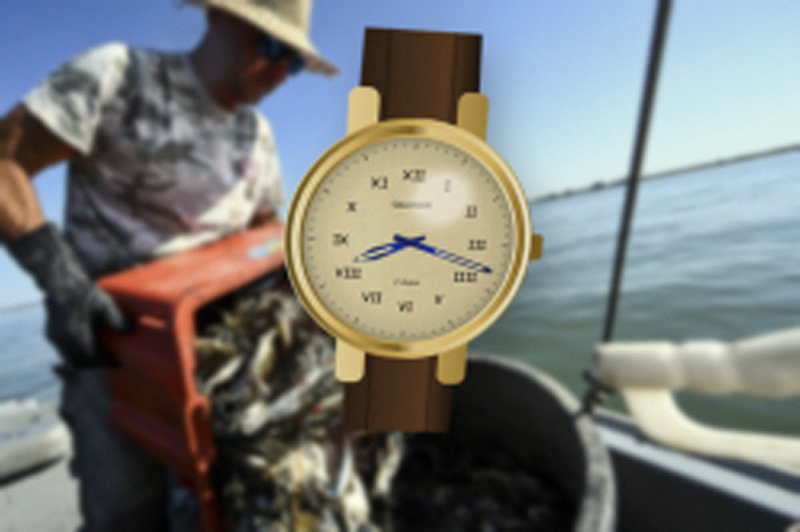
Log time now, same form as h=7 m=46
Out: h=8 m=18
